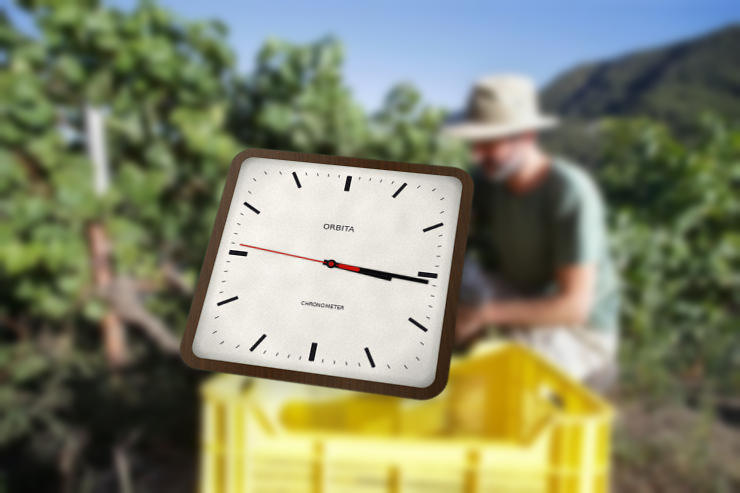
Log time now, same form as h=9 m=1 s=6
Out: h=3 m=15 s=46
